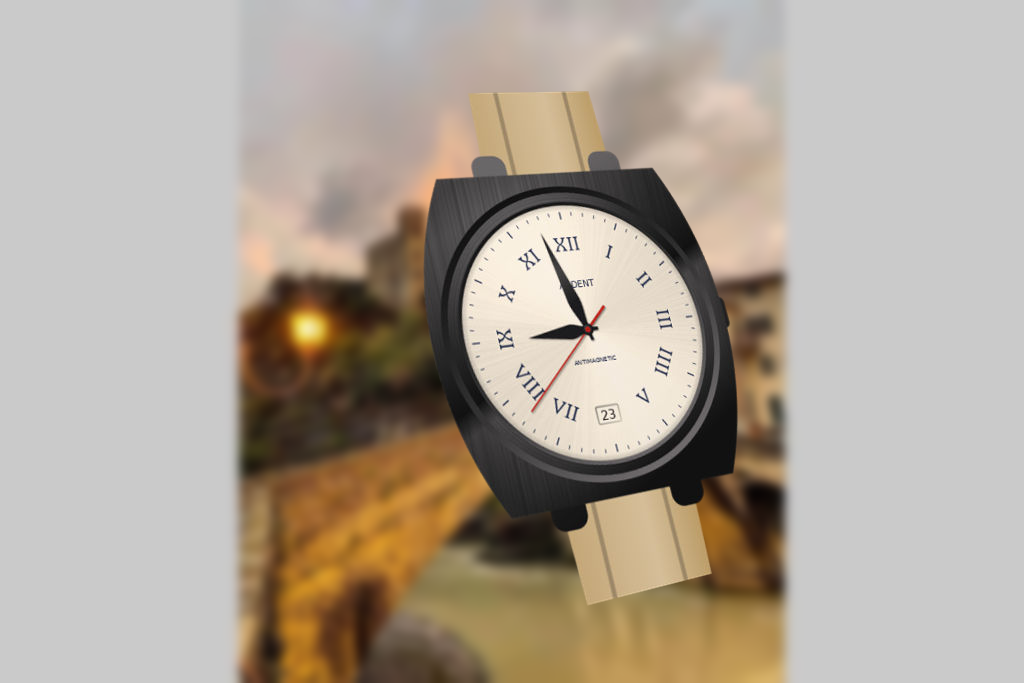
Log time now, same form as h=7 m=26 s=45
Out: h=8 m=57 s=38
